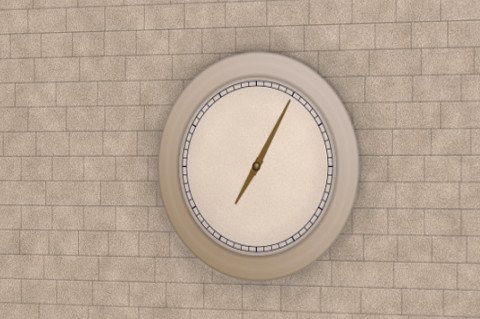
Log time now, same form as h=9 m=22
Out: h=7 m=5
